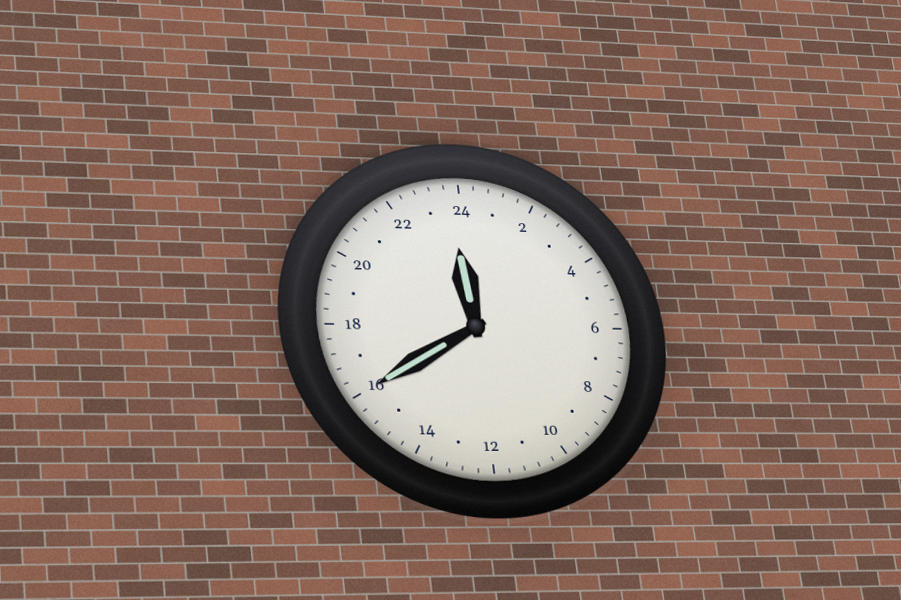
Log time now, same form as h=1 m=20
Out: h=23 m=40
